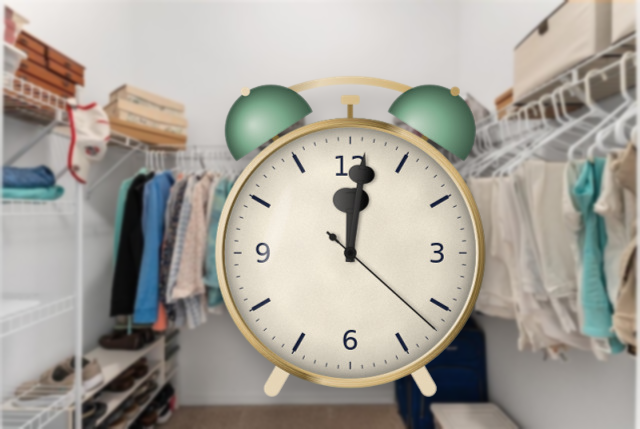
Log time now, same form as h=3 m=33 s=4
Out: h=12 m=1 s=22
